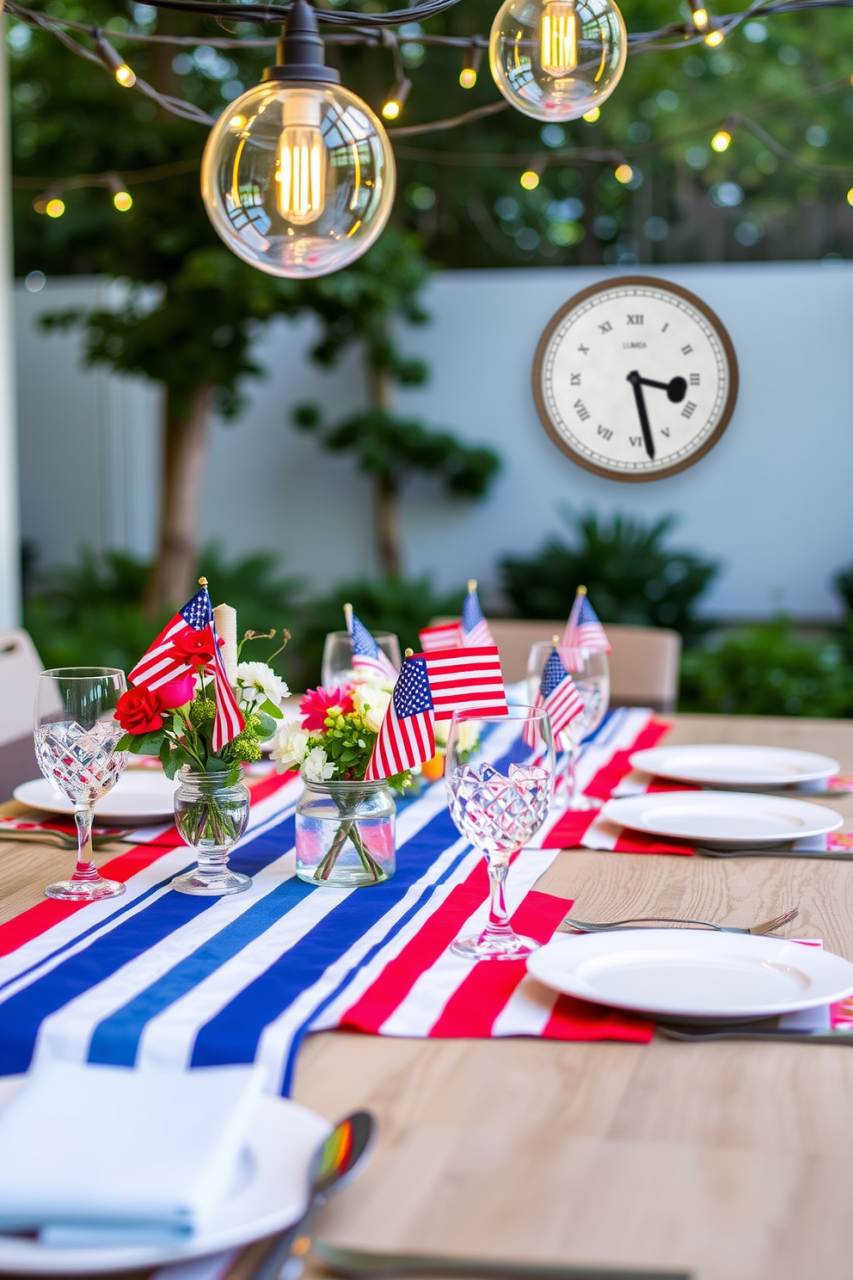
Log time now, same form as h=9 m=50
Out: h=3 m=28
